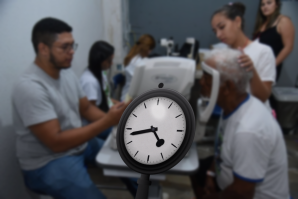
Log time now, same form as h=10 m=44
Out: h=4 m=43
